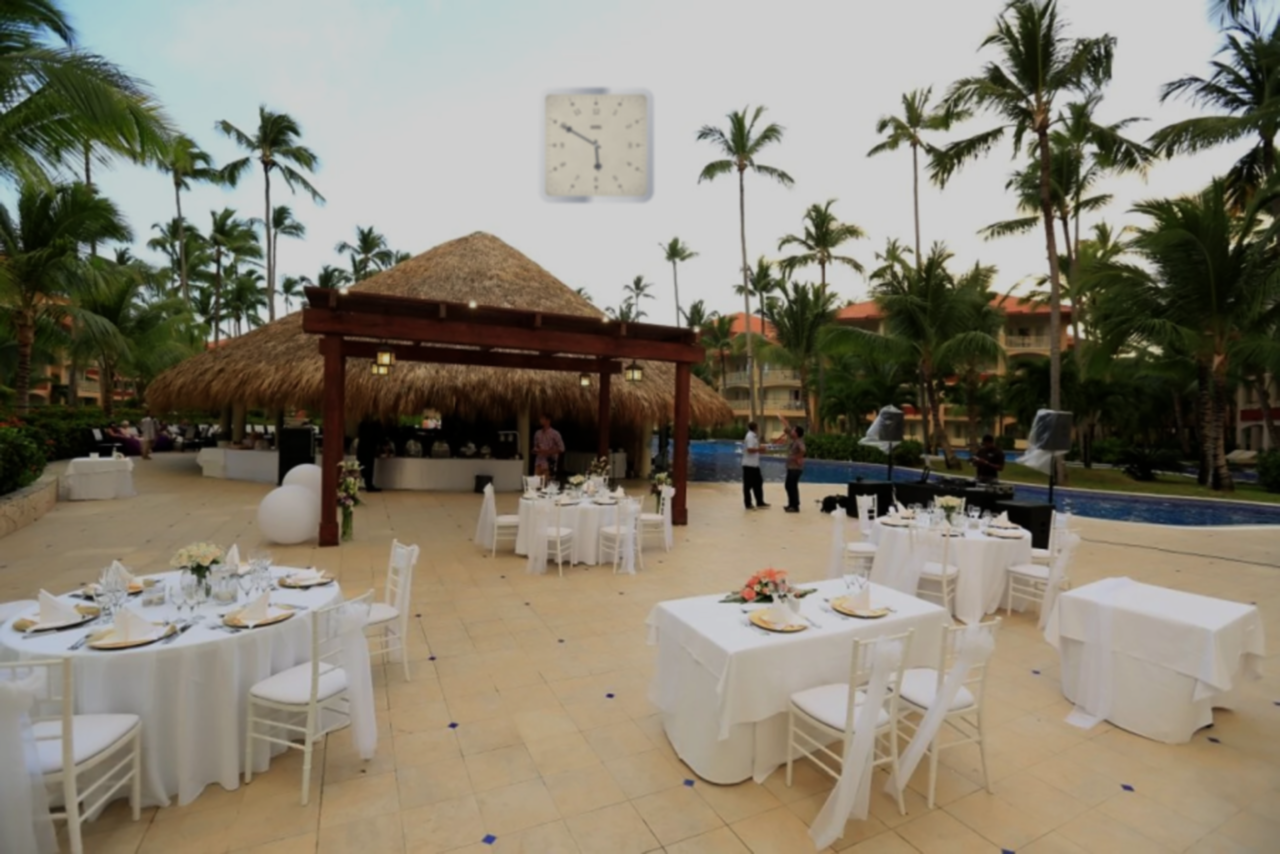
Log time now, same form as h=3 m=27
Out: h=5 m=50
